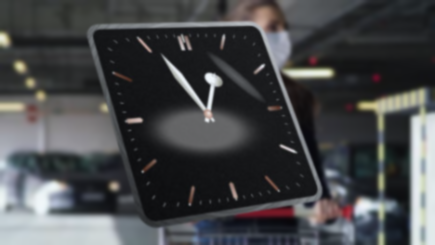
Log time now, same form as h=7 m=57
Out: h=12 m=56
